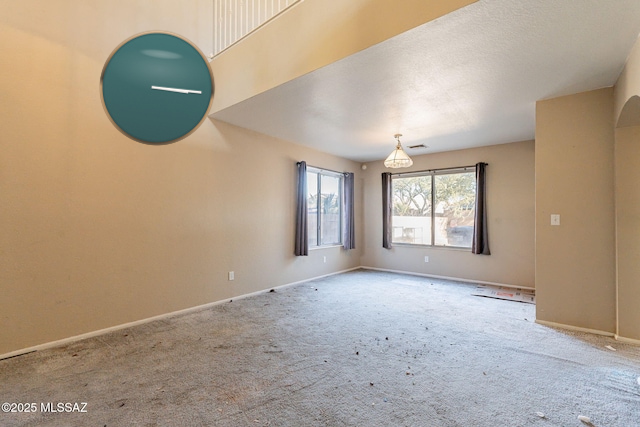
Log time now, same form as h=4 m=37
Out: h=3 m=16
